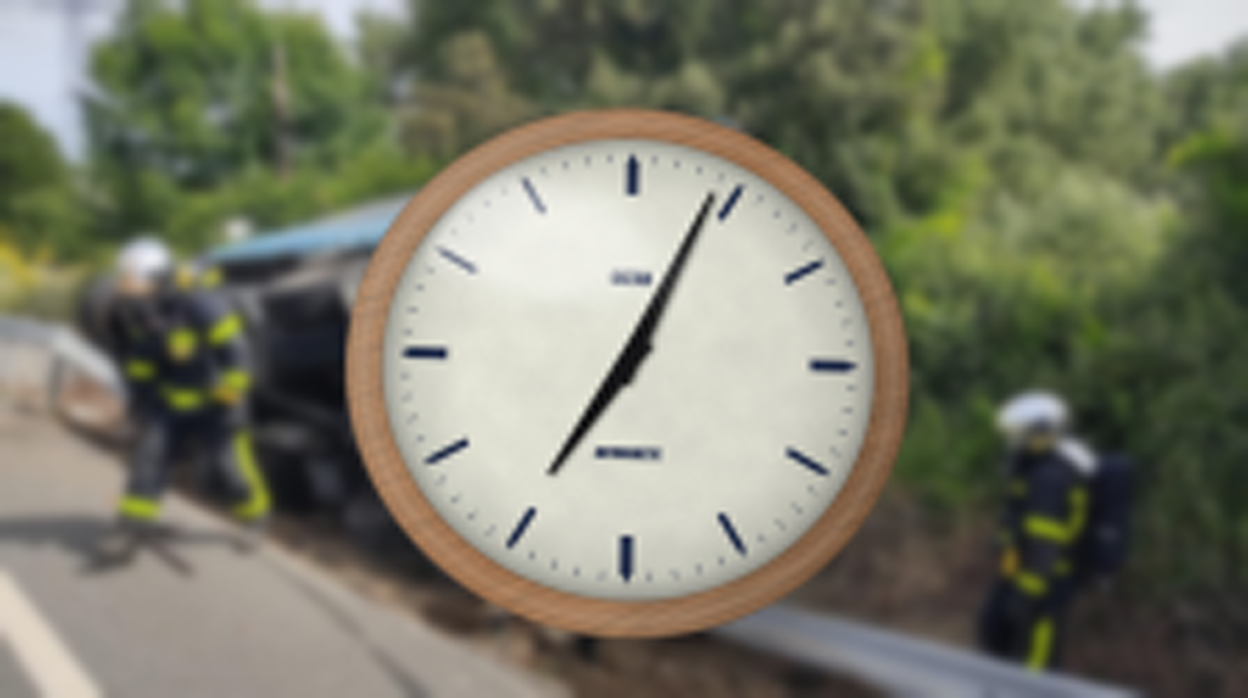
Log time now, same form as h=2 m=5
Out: h=7 m=4
